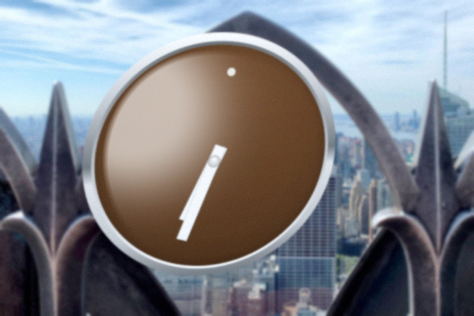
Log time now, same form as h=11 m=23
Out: h=6 m=32
